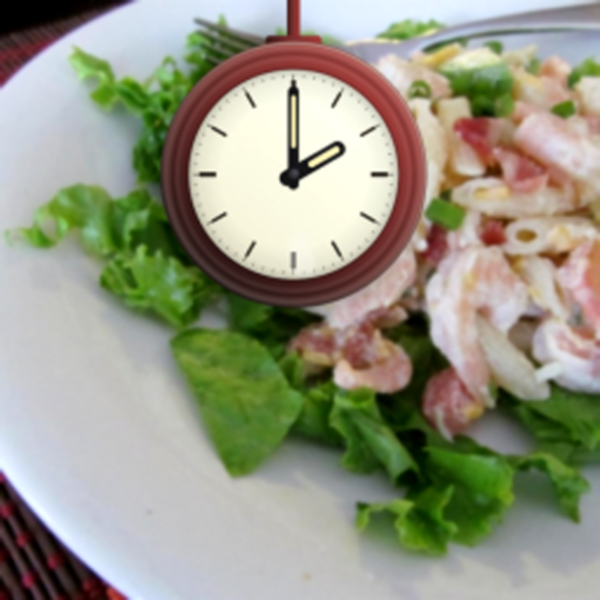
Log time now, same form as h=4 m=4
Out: h=2 m=0
